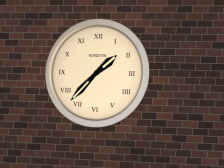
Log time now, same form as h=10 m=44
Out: h=1 m=37
